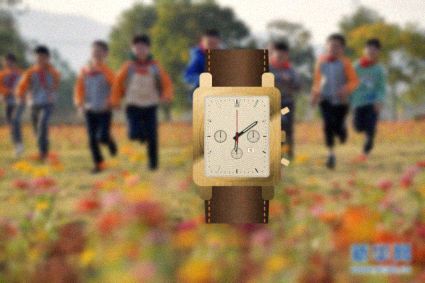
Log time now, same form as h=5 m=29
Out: h=6 m=9
